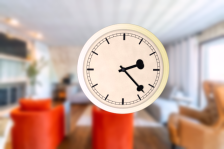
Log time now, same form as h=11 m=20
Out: h=2 m=23
